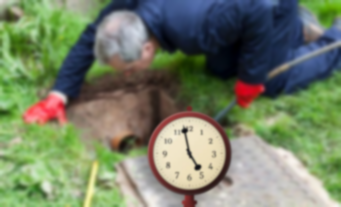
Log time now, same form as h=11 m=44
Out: h=4 m=58
